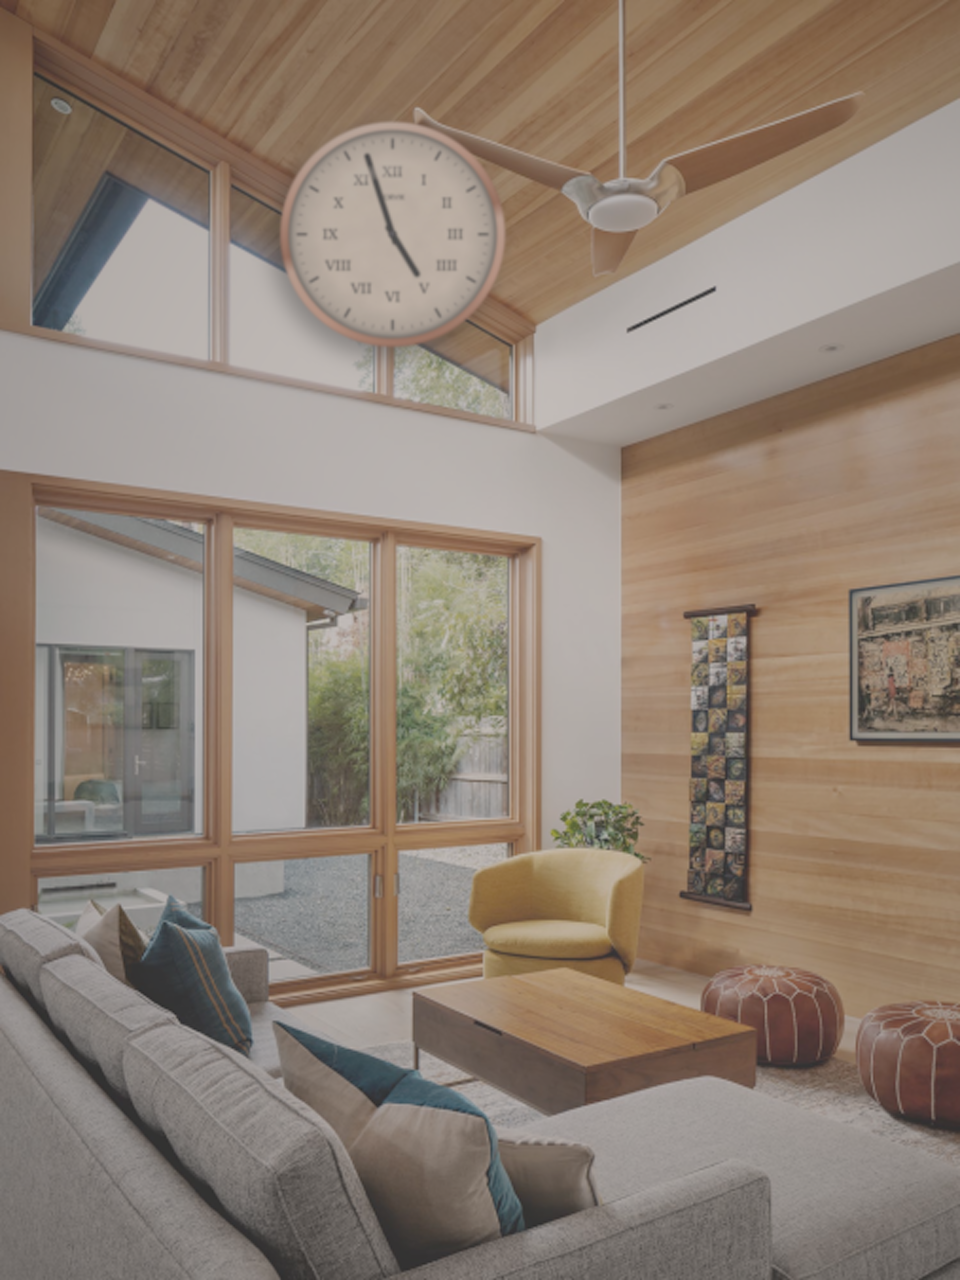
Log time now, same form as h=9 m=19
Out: h=4 m=57
